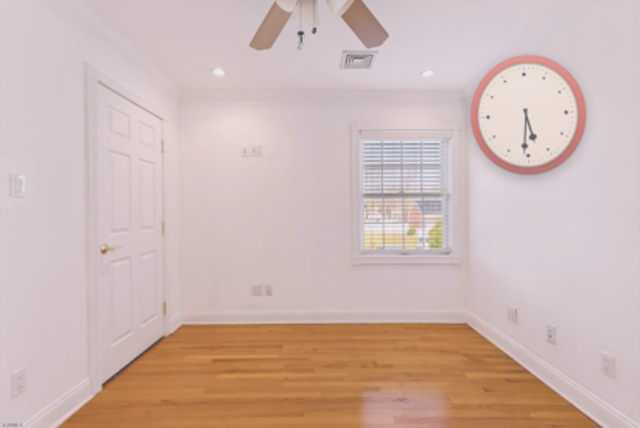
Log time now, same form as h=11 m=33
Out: h=5 m=31
